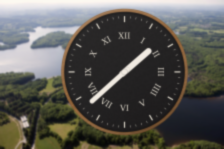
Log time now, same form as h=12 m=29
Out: h=1 m=38
